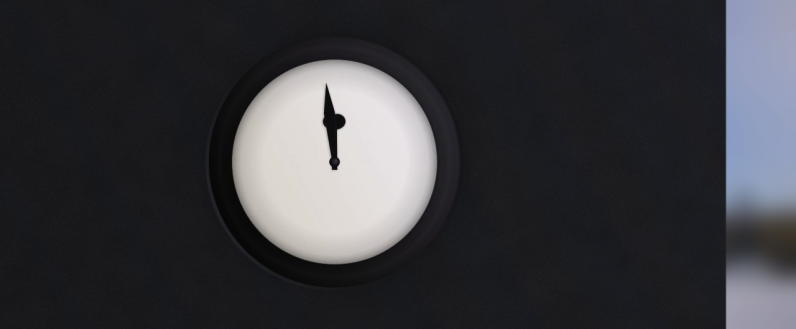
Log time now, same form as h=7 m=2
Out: h=11 m=59
